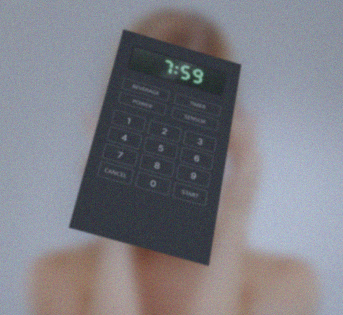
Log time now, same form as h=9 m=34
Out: h=7 m=59
